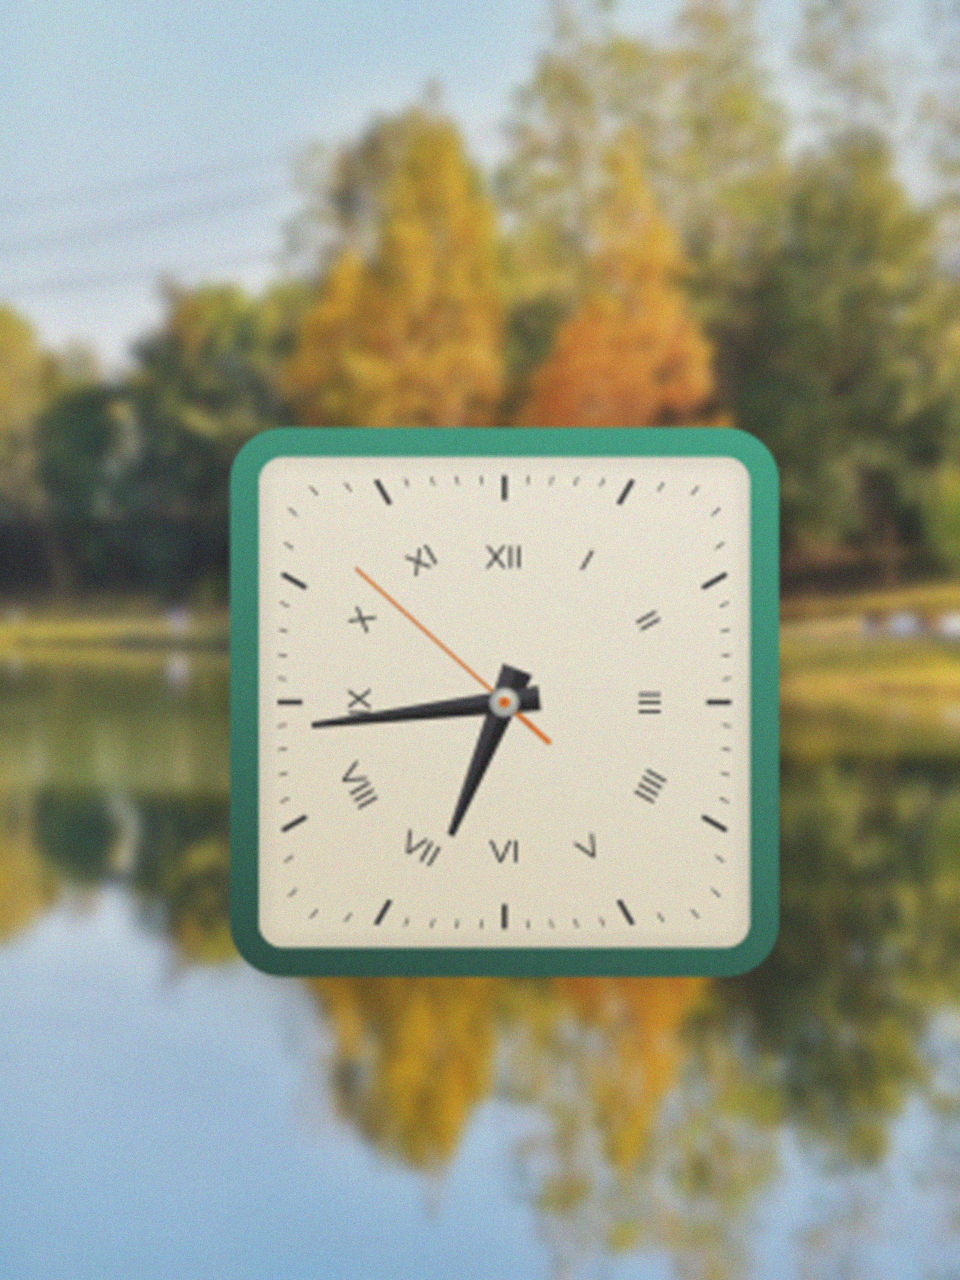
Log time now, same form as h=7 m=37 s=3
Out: h=6 m=43 s=52
